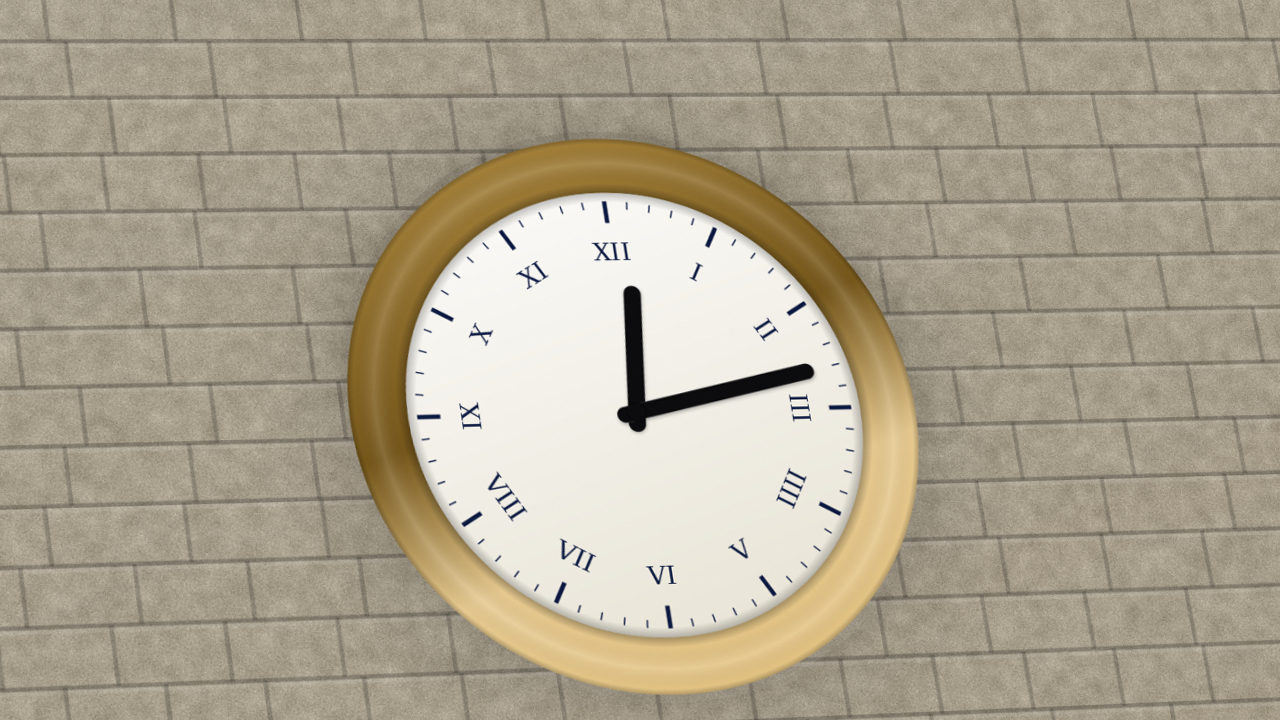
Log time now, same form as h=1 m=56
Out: h=12 m=13
